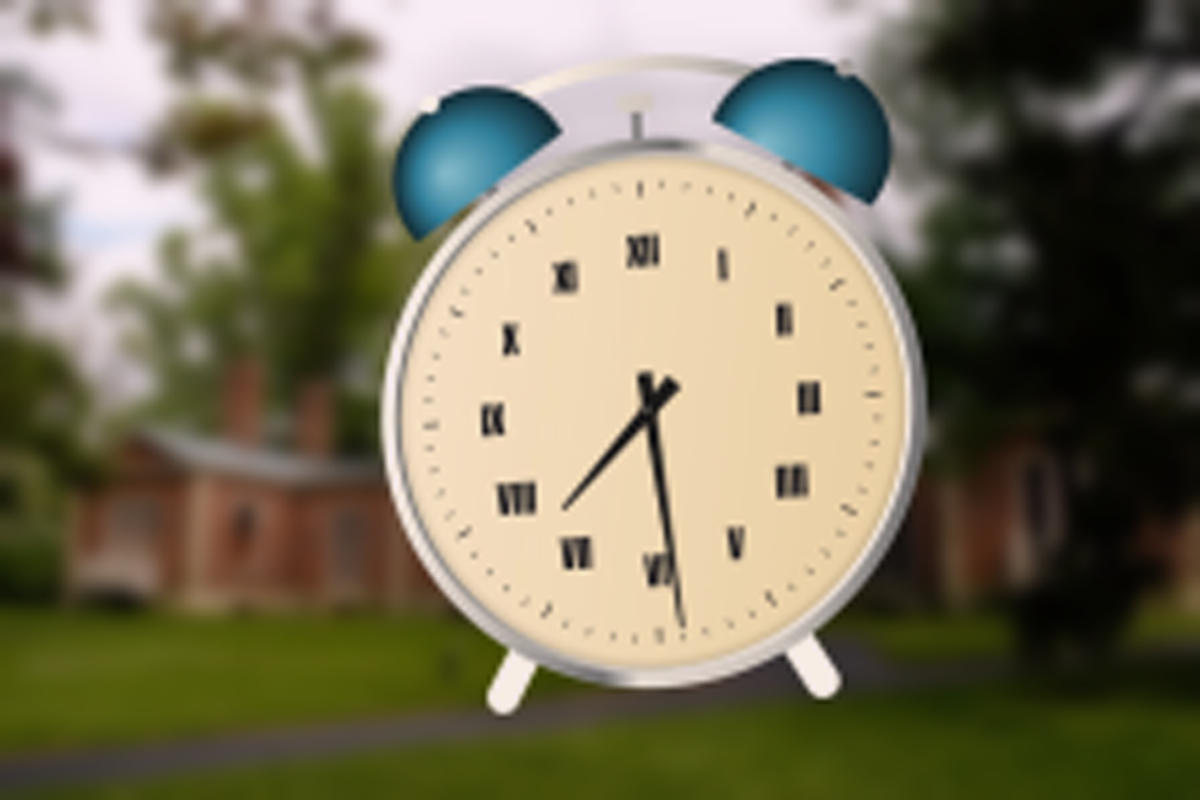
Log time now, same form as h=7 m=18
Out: h=7 m=29
